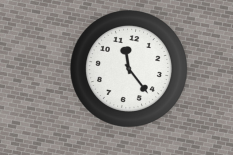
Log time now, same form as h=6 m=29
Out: h=11 m=22
